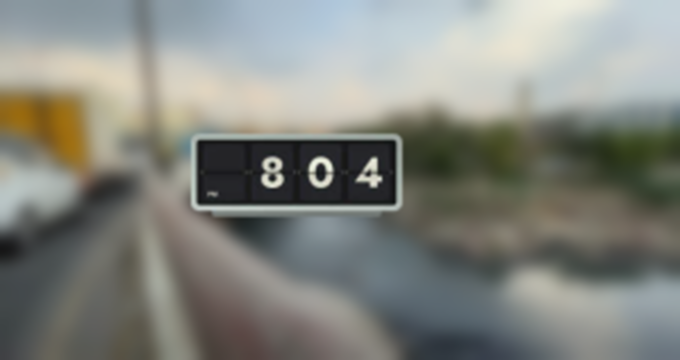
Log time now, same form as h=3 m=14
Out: h=8 m=4
